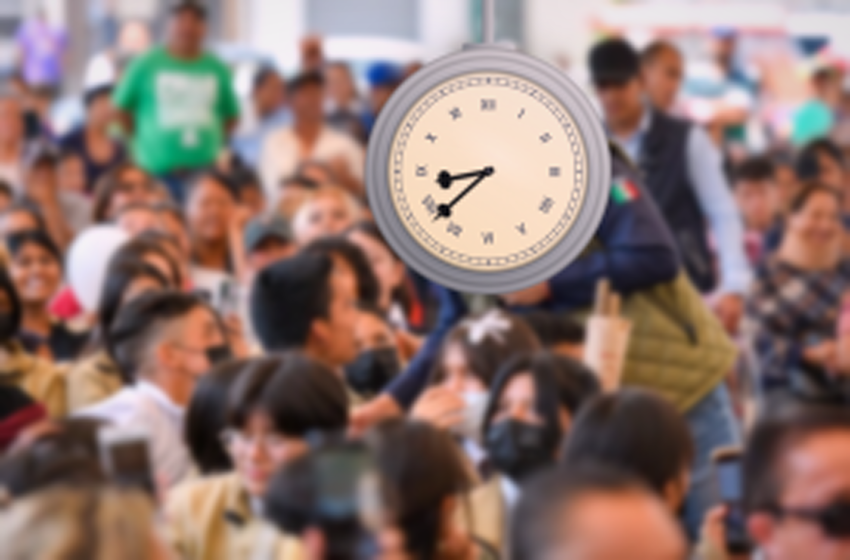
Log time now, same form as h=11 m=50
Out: h=8 m=38
